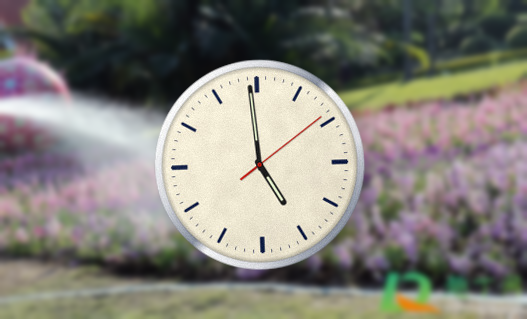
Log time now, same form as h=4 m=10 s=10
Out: h=4 m=59 s=9
